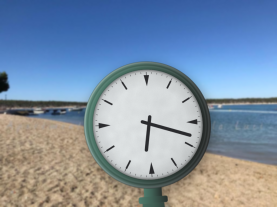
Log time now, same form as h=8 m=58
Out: h=6 m=18
